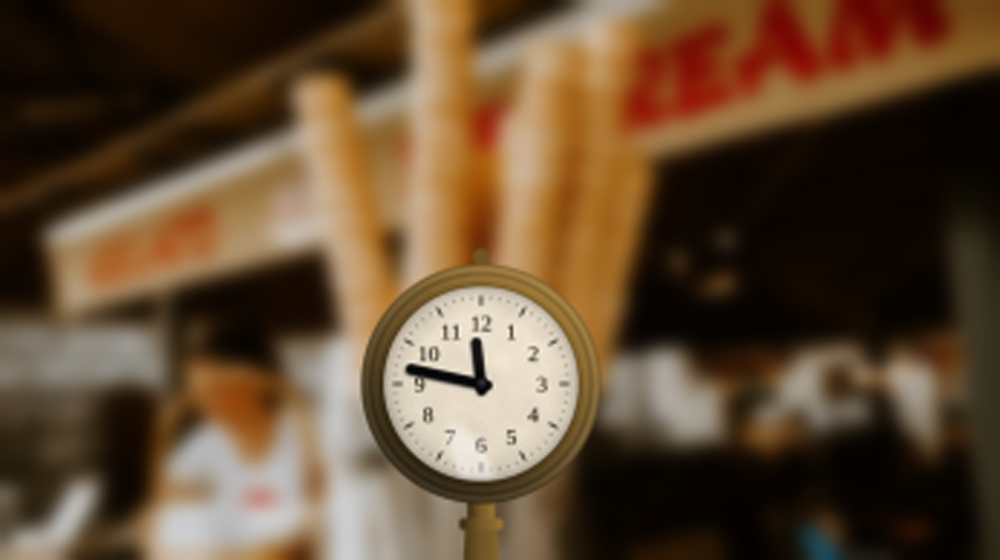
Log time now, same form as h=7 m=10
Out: h=11 m=47
